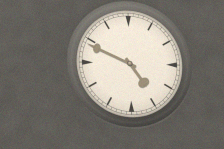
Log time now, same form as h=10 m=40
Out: h=4 m=49
